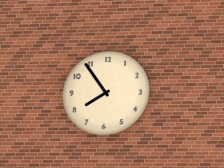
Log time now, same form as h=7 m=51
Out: h=7 m=54
